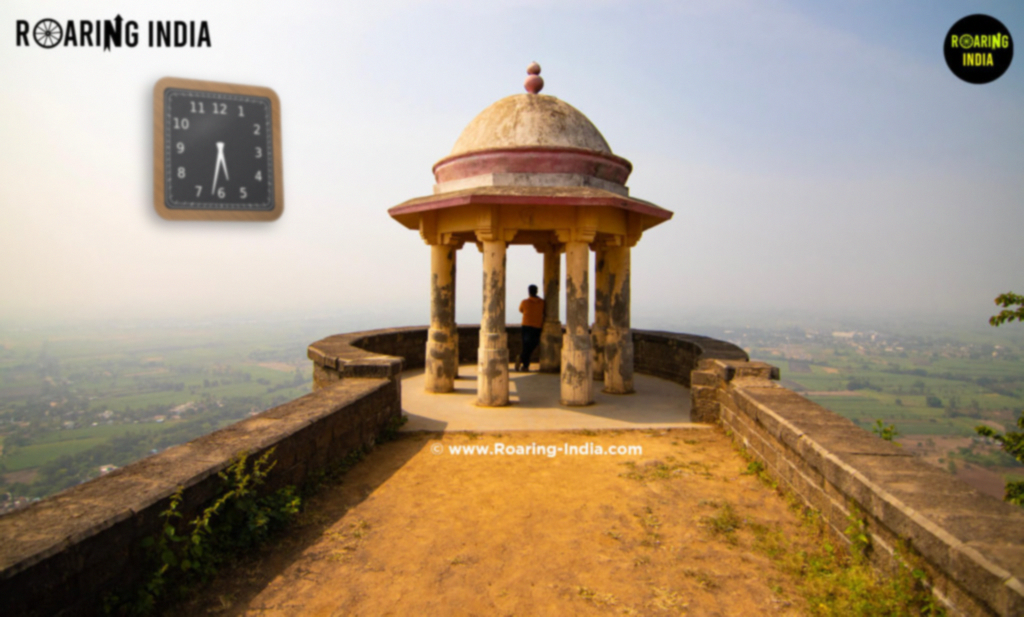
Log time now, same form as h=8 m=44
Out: h=5 m=32
